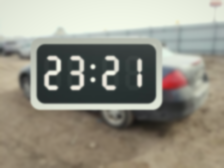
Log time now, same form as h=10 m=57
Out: h=23 m=21
